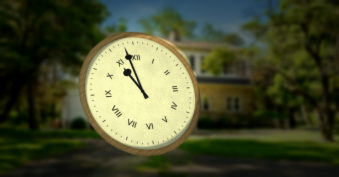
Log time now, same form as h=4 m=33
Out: h=10 m=58
